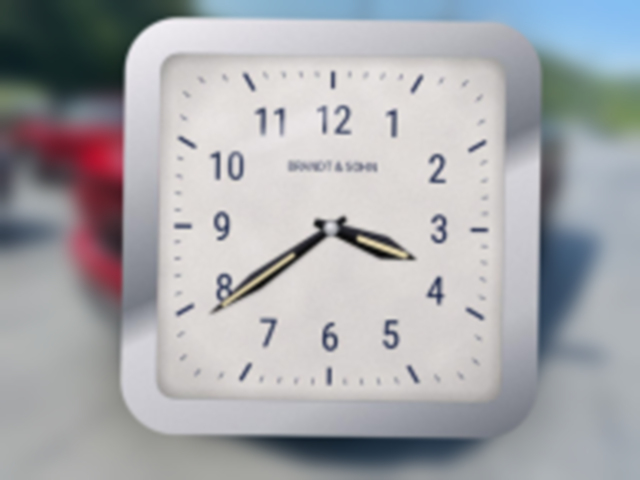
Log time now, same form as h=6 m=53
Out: h=3 m=39
